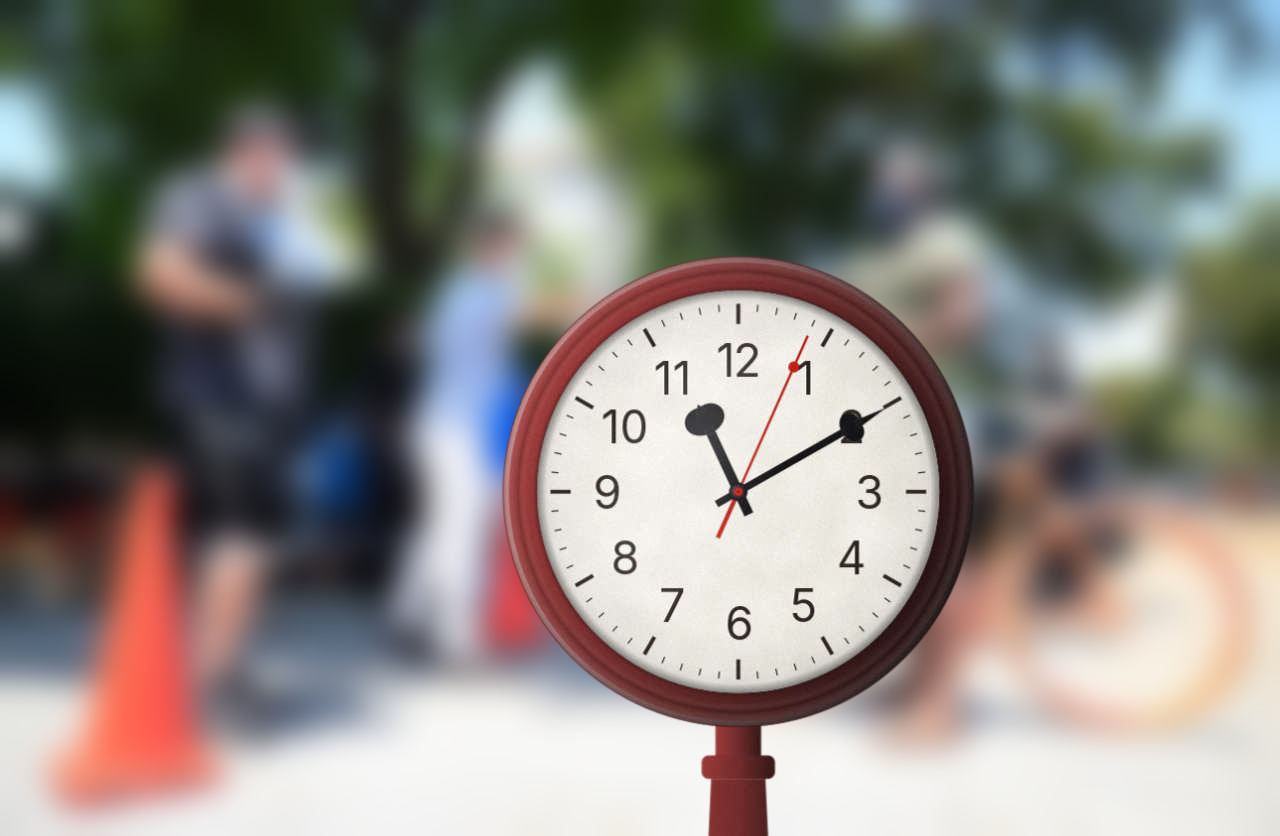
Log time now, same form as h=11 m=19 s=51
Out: h=11 m=10 s=4
